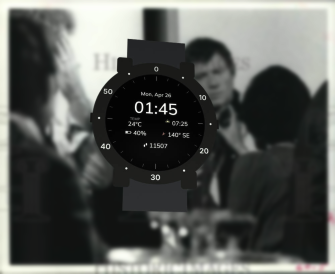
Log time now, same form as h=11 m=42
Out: h=1 m=45
